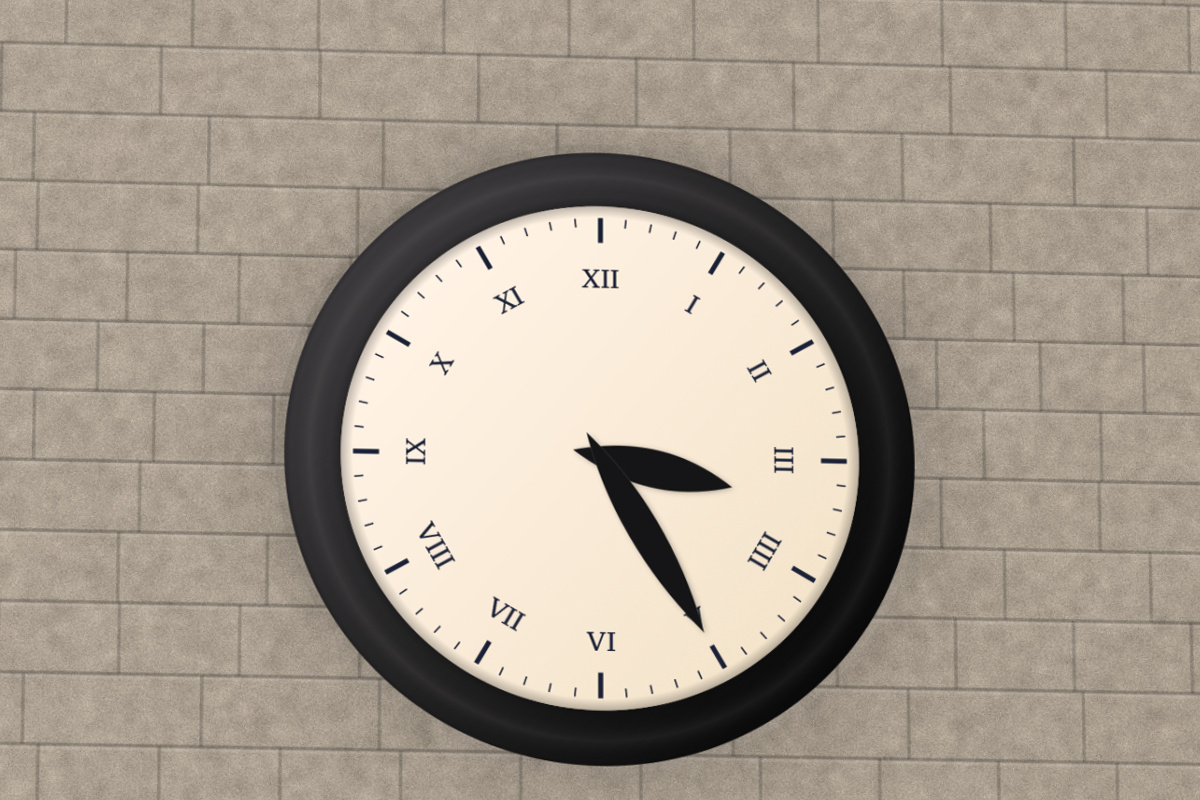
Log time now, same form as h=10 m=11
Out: h=3 m=25
